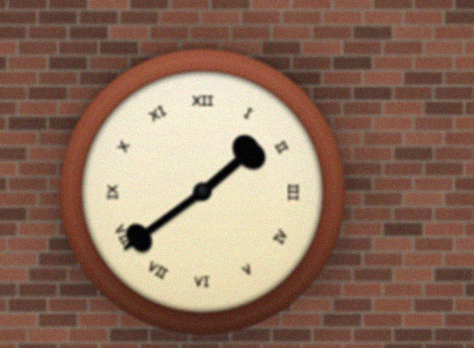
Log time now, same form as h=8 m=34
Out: h=1 m=39
